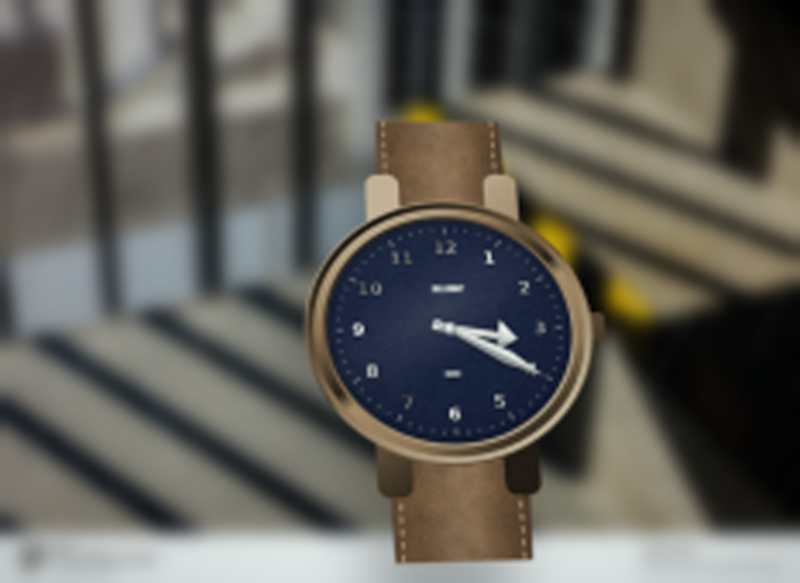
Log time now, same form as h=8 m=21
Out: h=3 m=20
